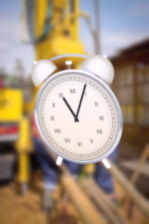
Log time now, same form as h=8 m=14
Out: h=11 m=4
